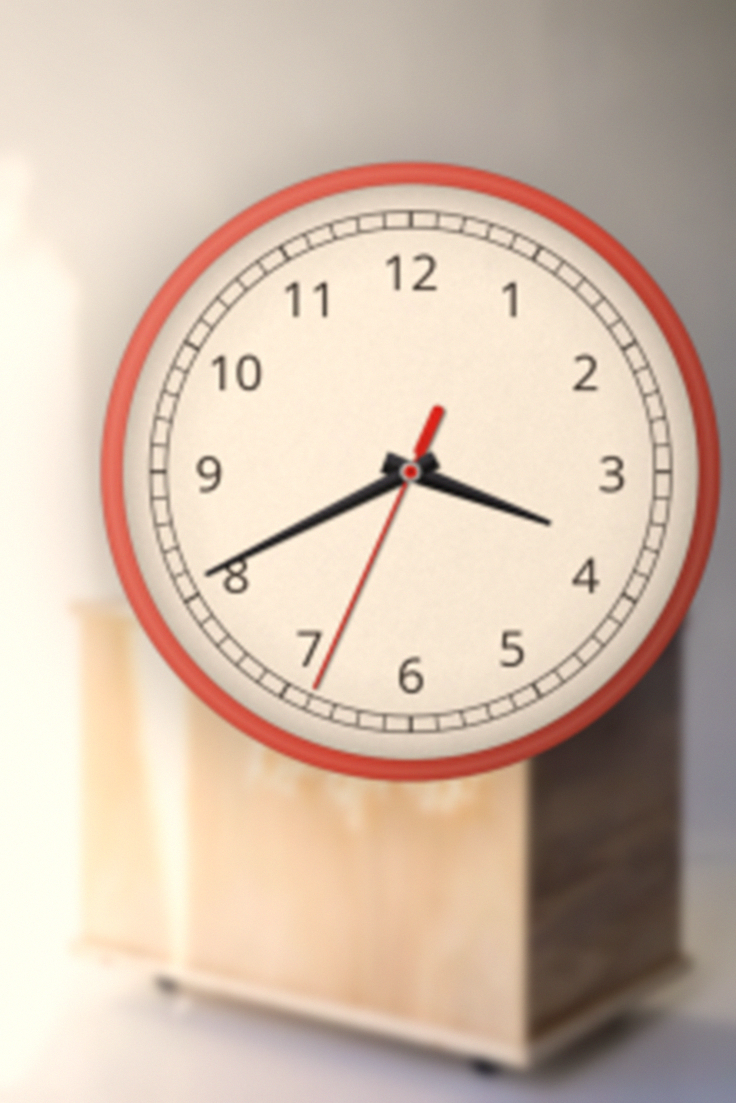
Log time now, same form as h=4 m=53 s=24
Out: h=3 m=40 s=34
